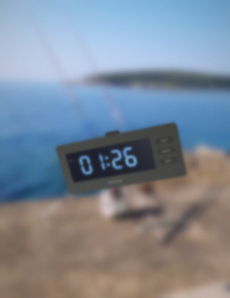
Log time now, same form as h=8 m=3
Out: h=1 m=26
